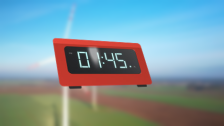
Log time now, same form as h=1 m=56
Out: h=1 m=45
